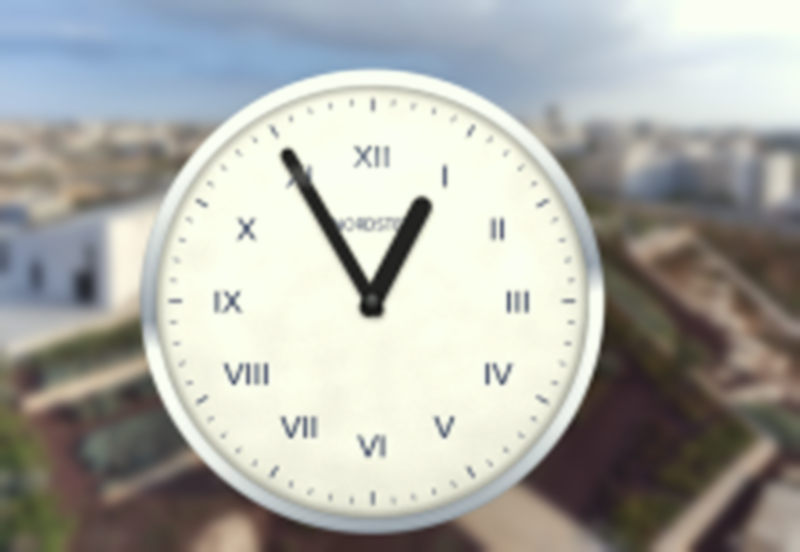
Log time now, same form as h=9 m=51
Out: h=12 m=55
